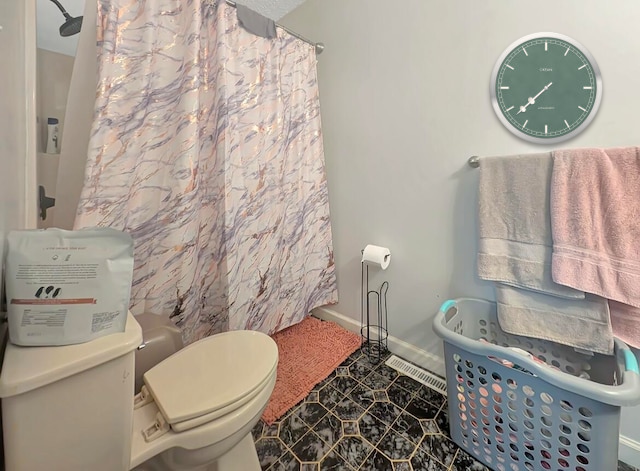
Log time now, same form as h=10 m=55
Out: h=7 m=38
